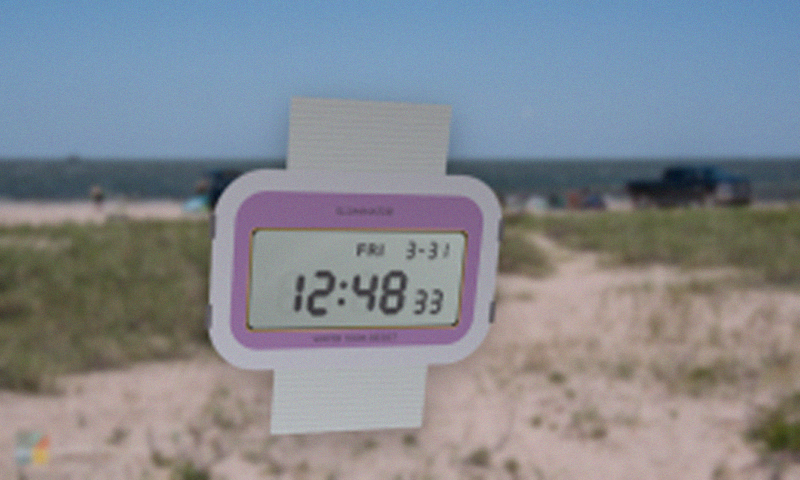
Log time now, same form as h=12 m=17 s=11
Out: h=12 m=48 s=33
